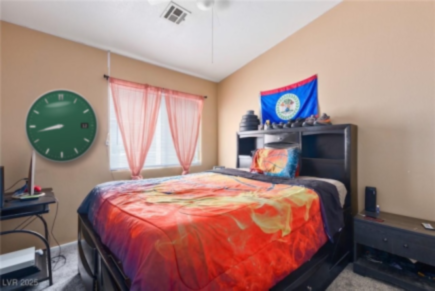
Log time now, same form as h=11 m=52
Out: h=8 m=43
